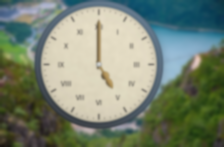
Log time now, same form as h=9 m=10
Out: h=5 m=0
